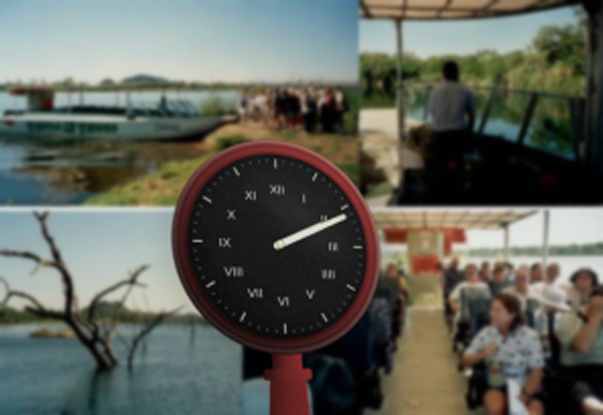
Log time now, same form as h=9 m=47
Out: h=2 m=11
